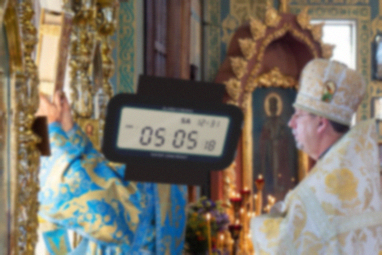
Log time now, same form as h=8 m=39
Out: h=5 m=5
